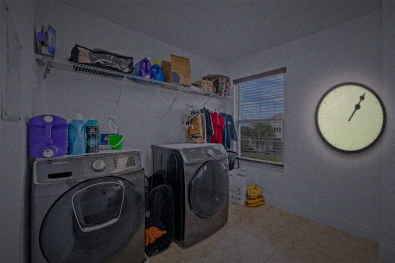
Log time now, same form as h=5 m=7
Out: h=1 m=5
